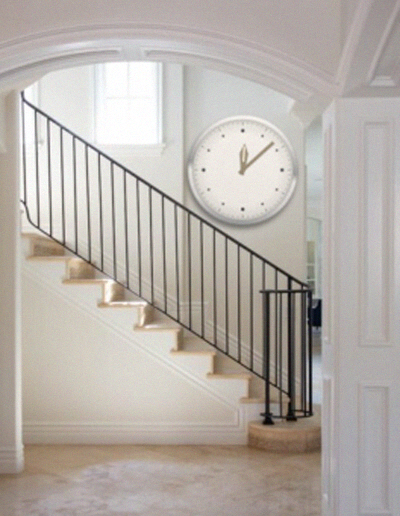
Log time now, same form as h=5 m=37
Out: h=12 m=8
